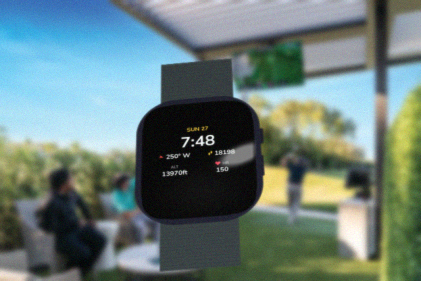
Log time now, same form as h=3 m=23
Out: h=7 m=48
